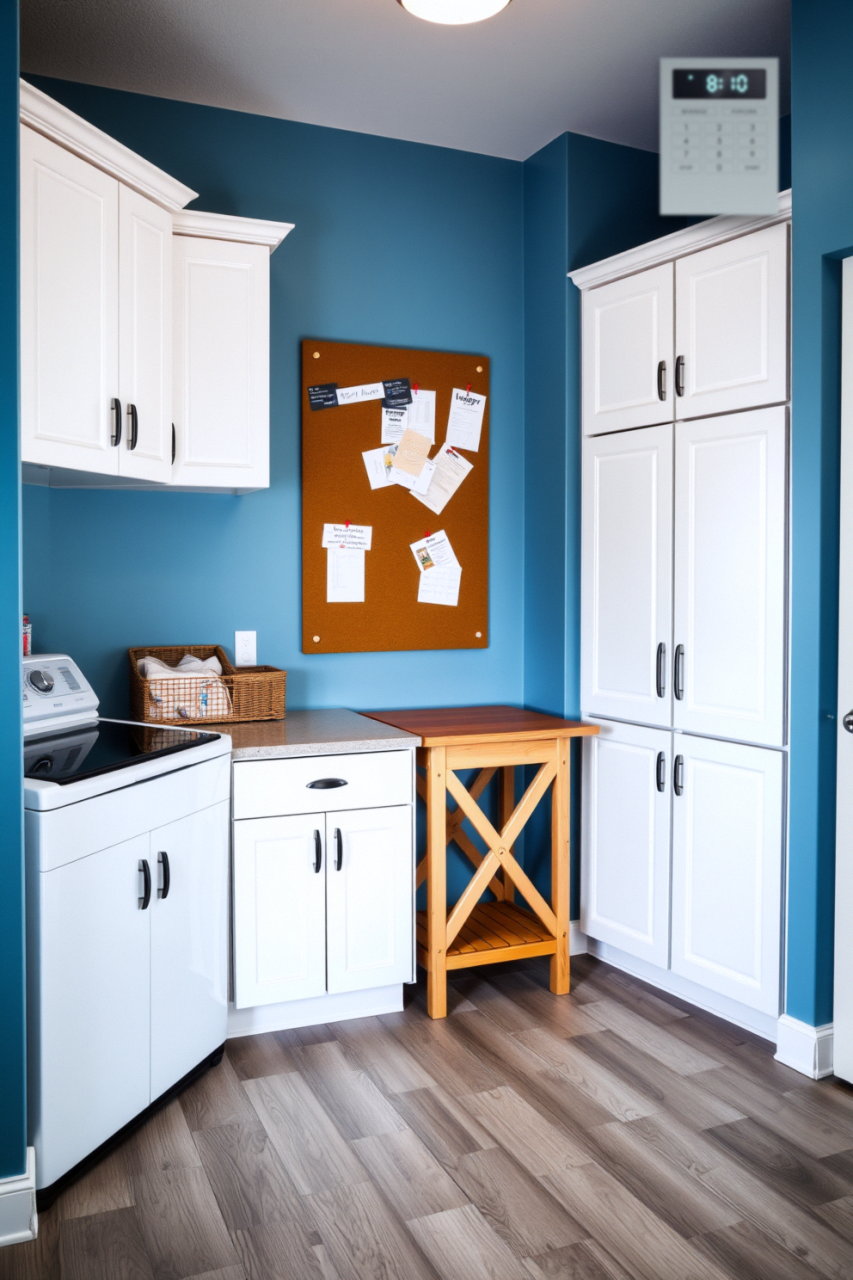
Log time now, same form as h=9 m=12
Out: h=8 m=10
